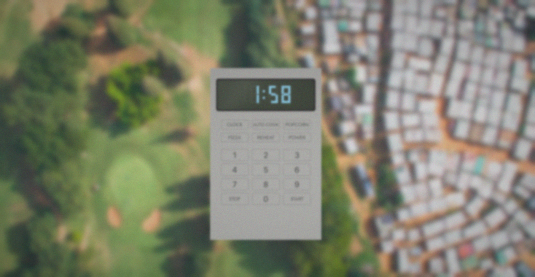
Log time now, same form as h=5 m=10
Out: h=1 m=58
